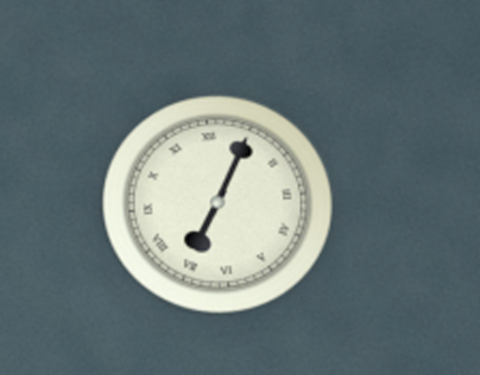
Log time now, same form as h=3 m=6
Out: h=7 m=5
